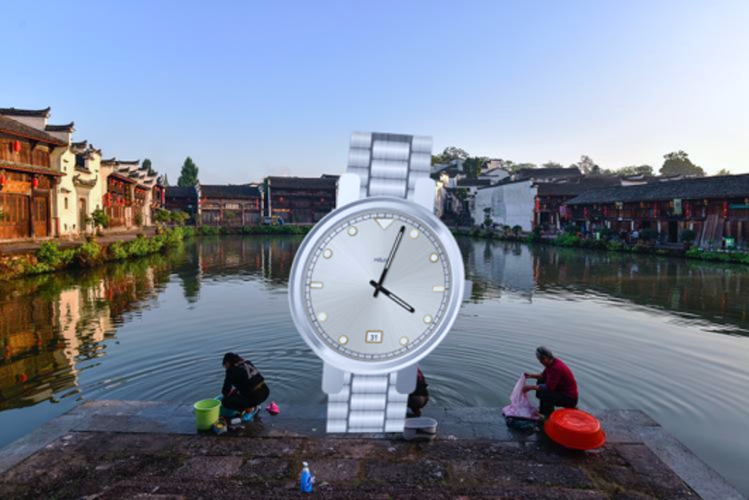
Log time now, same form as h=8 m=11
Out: h=4 m=3
